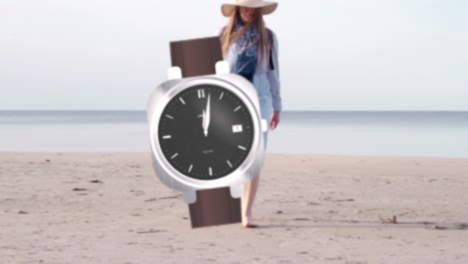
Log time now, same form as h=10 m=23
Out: h=12 m=2
